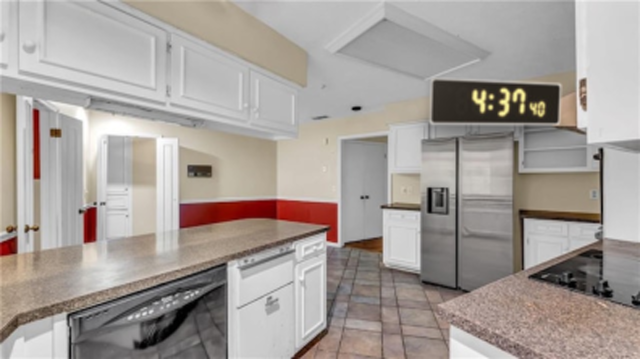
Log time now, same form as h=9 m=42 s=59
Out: h=4 m=37 s=40
